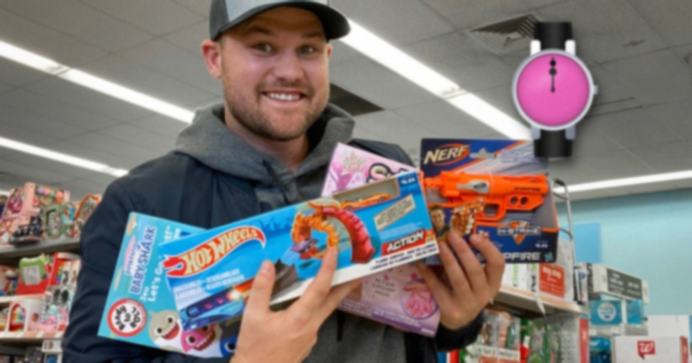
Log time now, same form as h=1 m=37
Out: h=12 m=0
